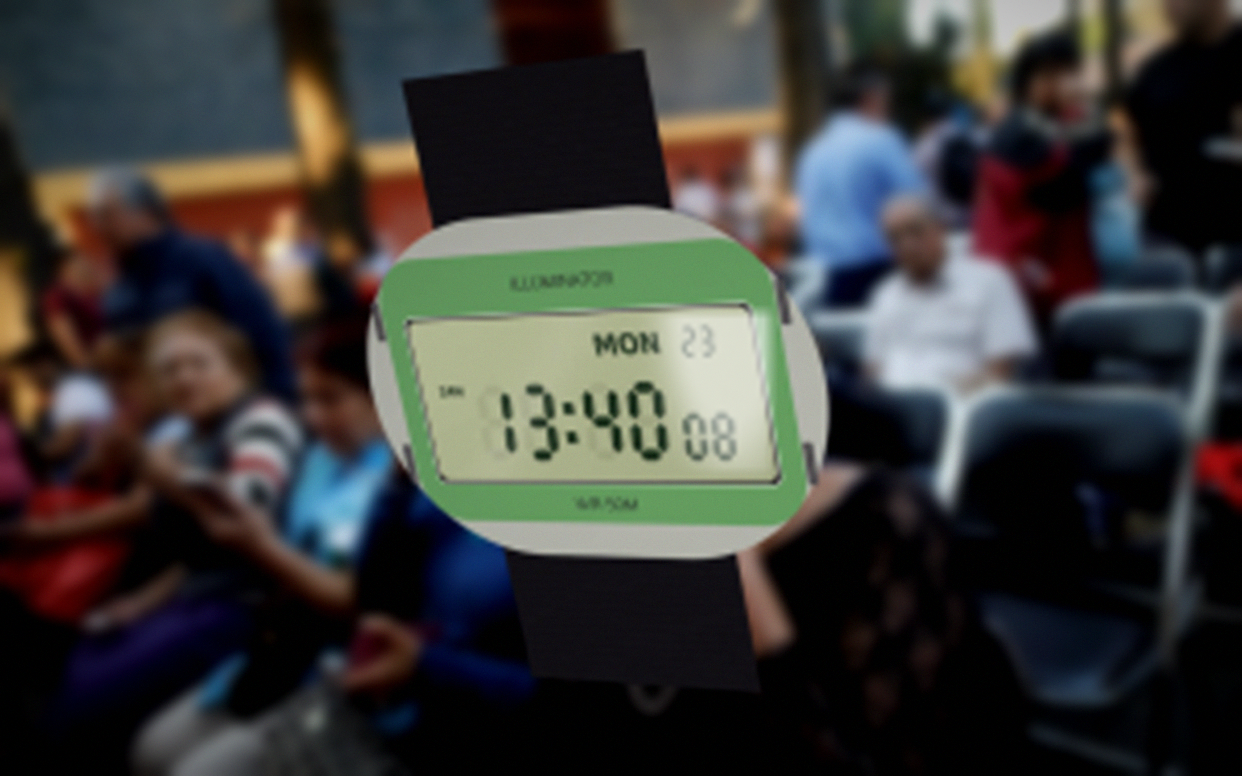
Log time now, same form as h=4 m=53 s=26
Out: h=13 m=40 s=8
